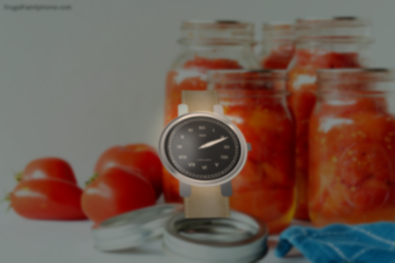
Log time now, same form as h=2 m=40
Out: h=2 m=11
